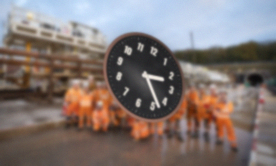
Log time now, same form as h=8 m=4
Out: h=2 m=23
